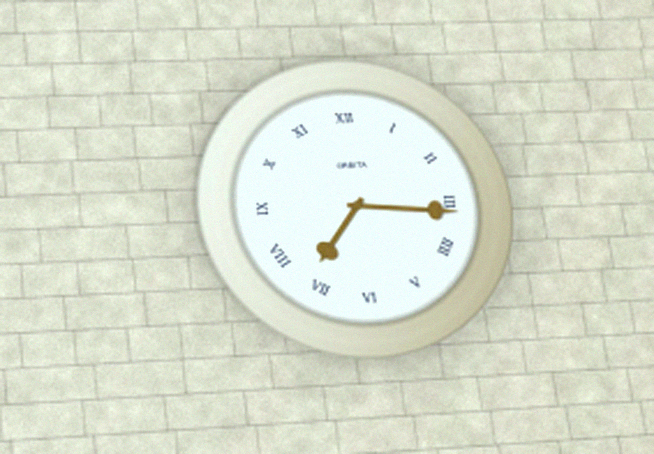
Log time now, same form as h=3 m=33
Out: h=7 m=16
